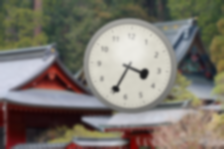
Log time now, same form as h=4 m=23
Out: h=3 m=34
